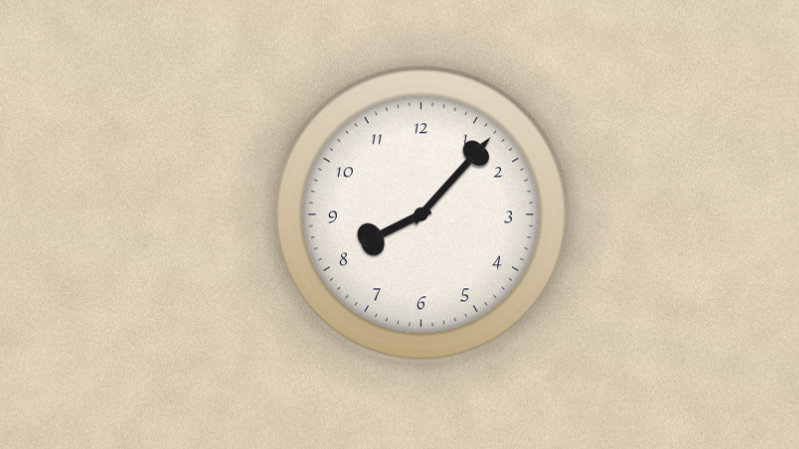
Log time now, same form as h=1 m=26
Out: h=8 m=7
